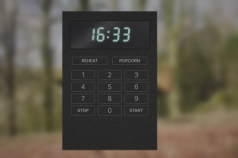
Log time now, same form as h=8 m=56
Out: h=16 m=33
